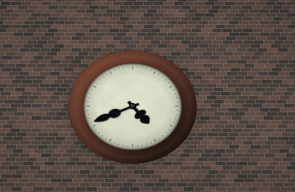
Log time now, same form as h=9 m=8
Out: h=4 m=41
